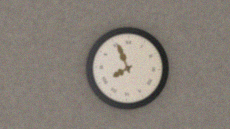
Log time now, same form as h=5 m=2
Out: h=7 m=56
